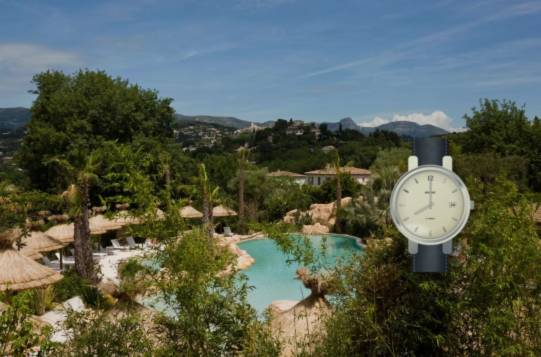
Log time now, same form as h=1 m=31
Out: h=8 m=0
